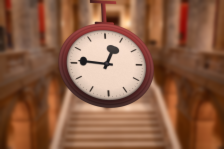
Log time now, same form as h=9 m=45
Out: h=12 m=46
